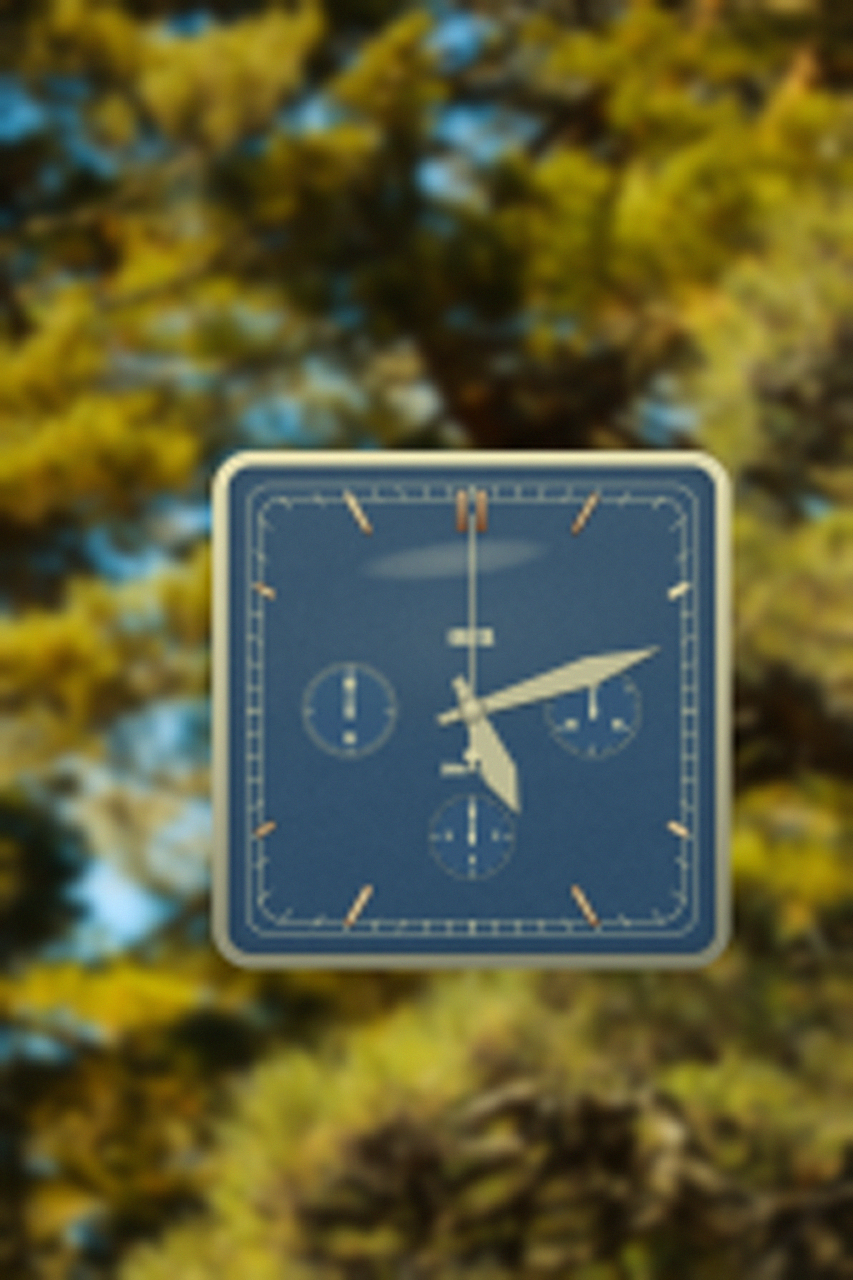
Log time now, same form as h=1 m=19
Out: h=5 m=12
